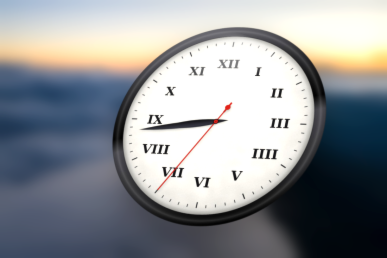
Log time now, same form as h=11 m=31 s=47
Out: h=8 m=43 s=35
